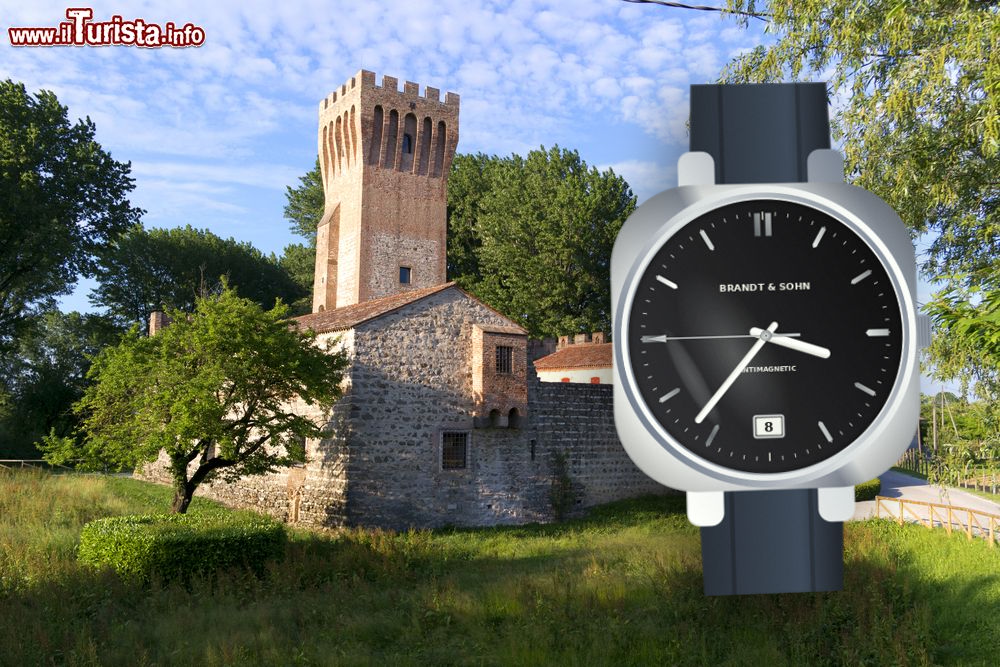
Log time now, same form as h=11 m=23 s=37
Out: h=3 m=36 s=45
